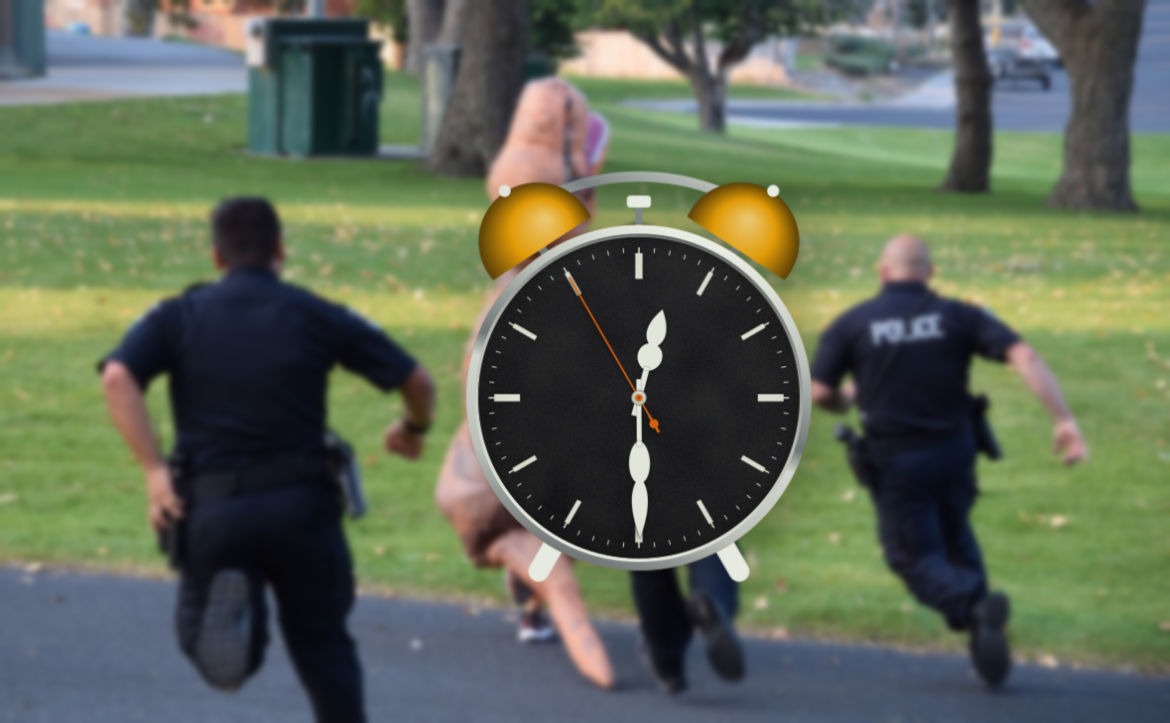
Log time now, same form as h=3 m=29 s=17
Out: h=12 m=29 s=55
